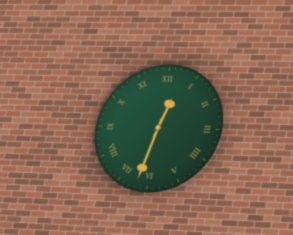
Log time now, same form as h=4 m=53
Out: h=12 m=32
